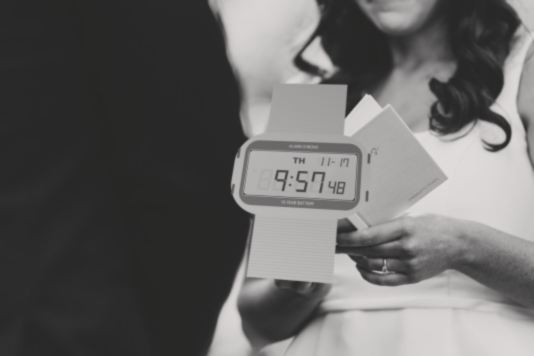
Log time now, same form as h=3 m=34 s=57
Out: h=9 m=57 s=48
